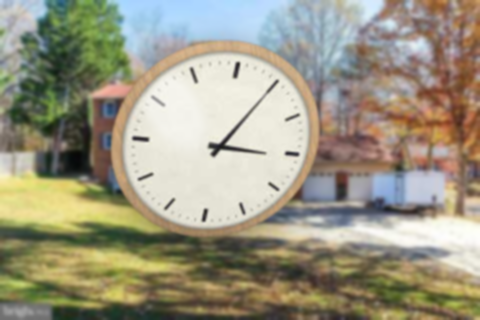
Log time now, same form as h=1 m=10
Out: h=3 m=5
